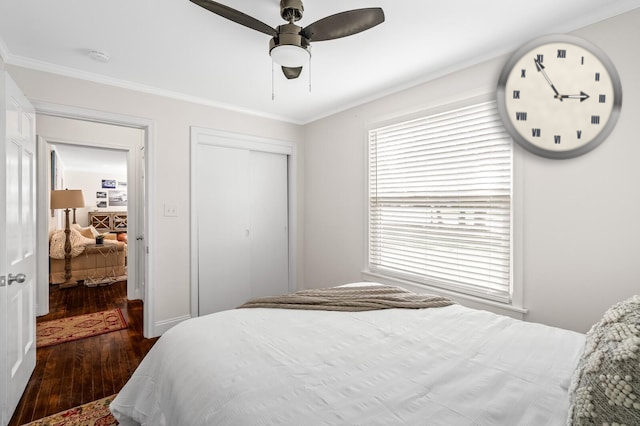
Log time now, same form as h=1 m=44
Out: h=2 m=54
